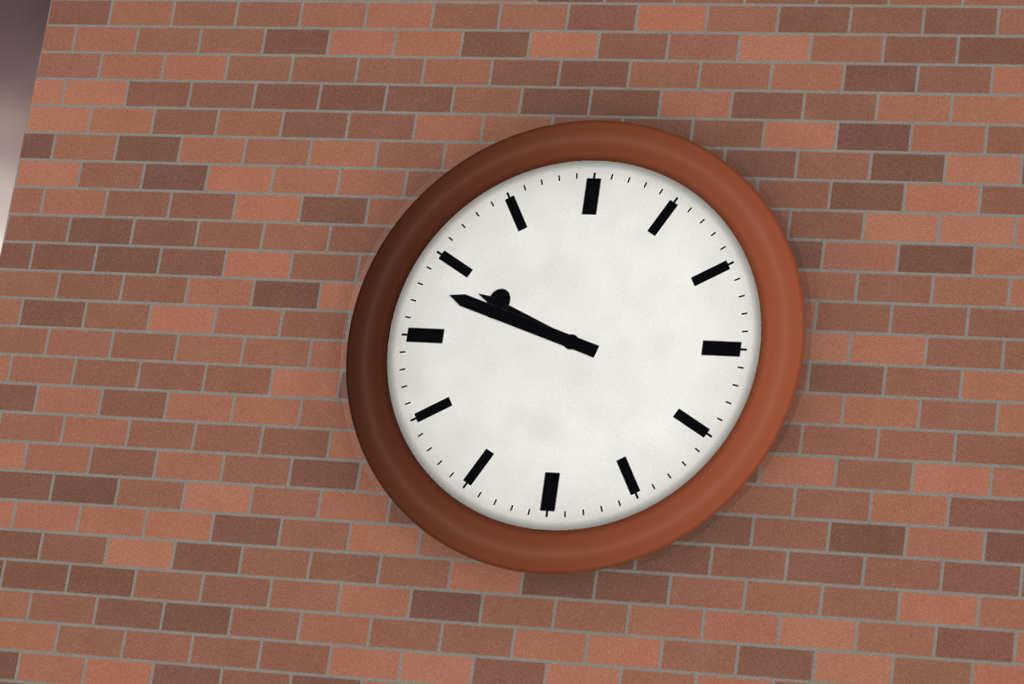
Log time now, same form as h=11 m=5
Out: h=9 m=48
